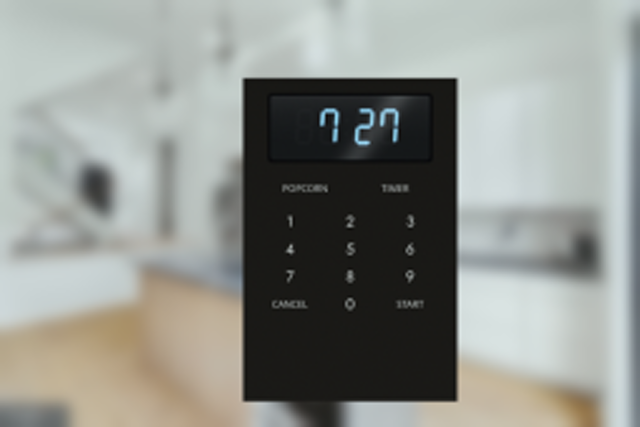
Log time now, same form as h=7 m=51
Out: h=7 m=27
